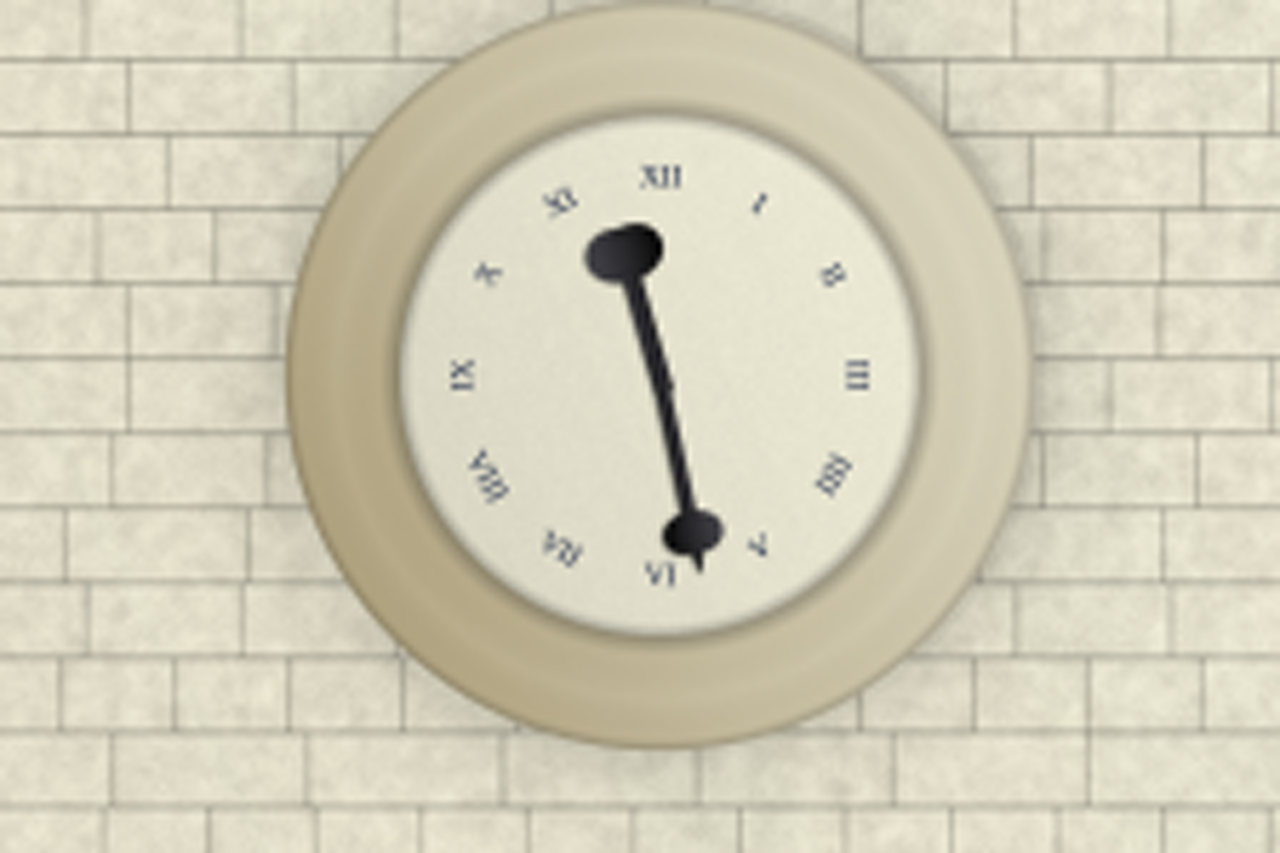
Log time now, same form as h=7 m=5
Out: h=11 m=28
